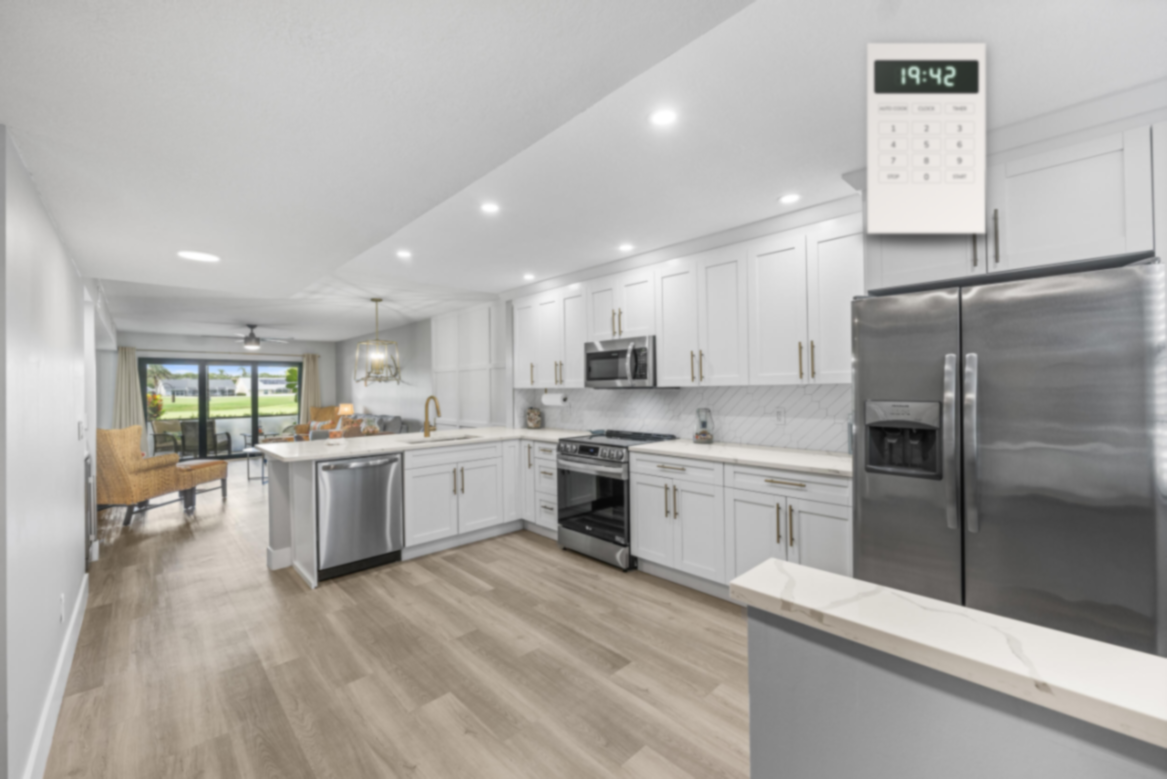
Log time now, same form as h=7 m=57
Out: h=19 m=42
